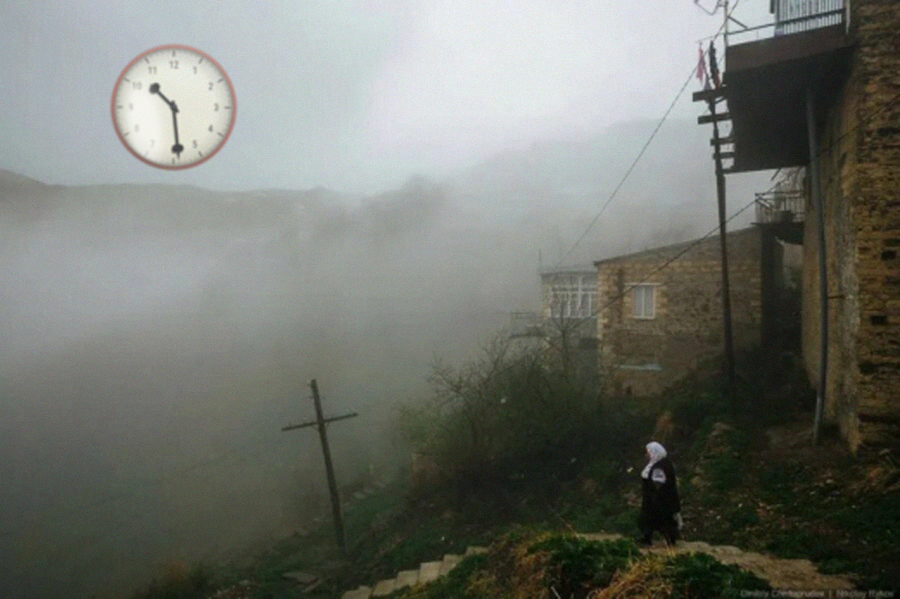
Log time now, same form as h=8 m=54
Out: h=10 m=29
